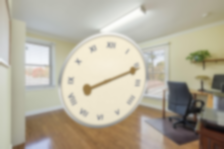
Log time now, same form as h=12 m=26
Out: h=8 m=11
